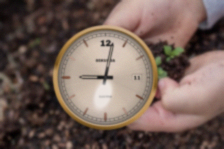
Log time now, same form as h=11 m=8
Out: h=9 m=2
